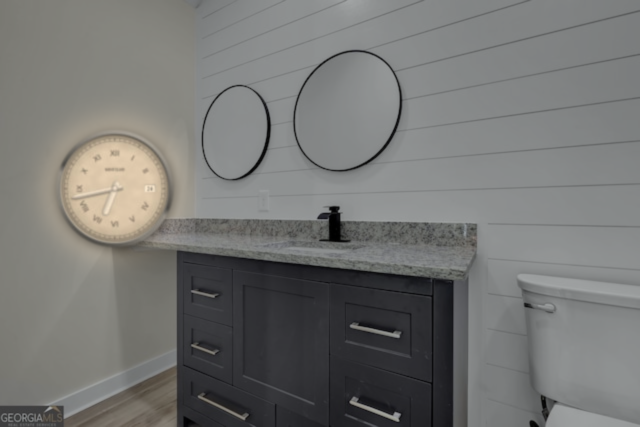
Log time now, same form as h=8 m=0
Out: h=6 m=43
